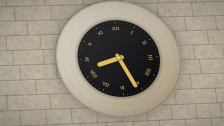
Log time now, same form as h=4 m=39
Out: h=8 m=26
